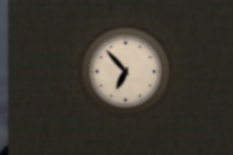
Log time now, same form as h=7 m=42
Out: h=6 m=53
